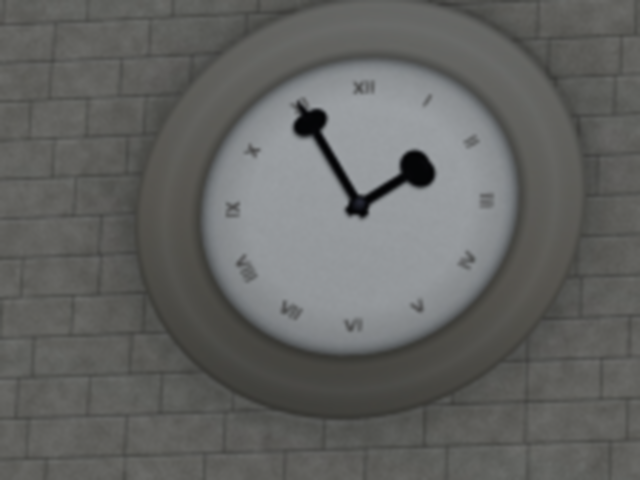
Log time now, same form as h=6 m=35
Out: h=1 m=55
